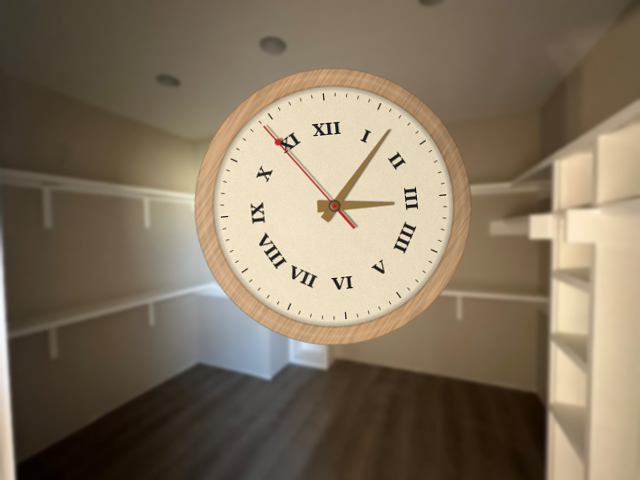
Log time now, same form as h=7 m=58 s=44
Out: h=3 m=6 s=54
